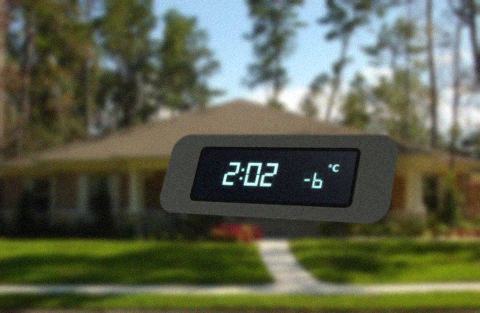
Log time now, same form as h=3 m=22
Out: h=2 m=2
